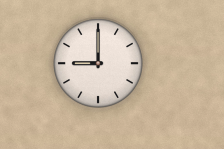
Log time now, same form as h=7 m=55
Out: h=9 m=0
